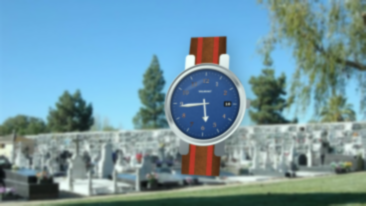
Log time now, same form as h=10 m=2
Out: h=5 m=44
